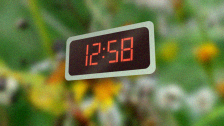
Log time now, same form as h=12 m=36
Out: h=12 m=58
